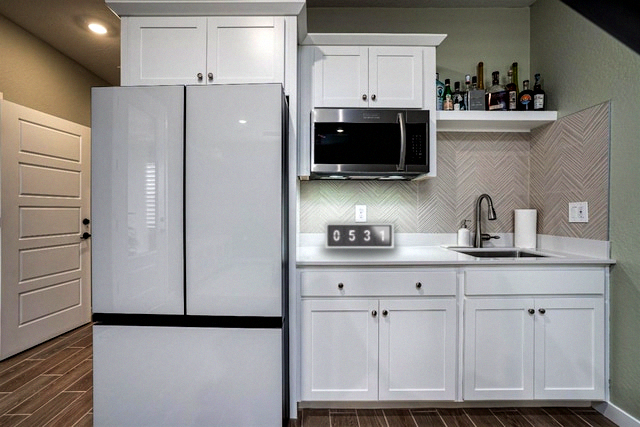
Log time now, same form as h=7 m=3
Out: h=5 m=31
